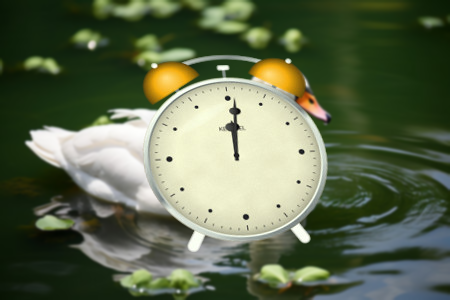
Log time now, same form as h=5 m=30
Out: h=12 m=1
